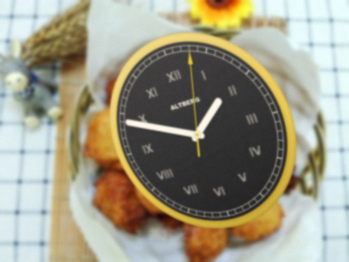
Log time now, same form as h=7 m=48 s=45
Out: h=1 m=49 s=3
